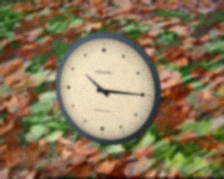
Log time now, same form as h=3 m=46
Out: h=10 m=15
